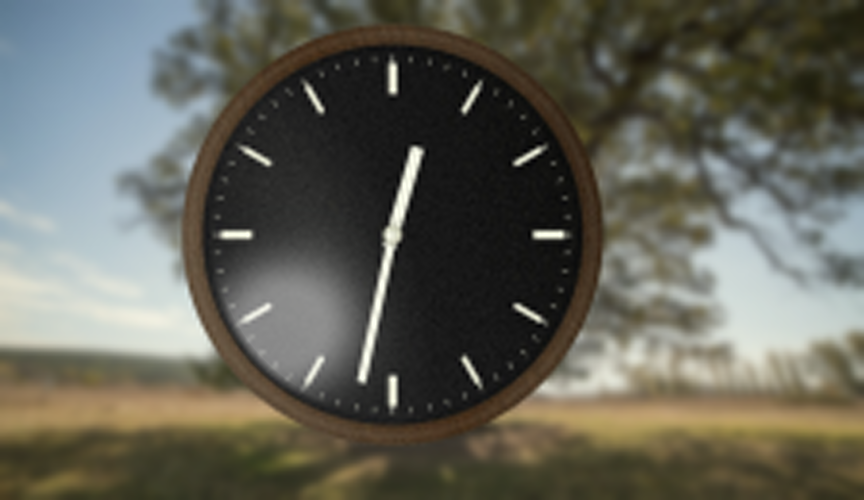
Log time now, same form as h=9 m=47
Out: h=12 m=32
